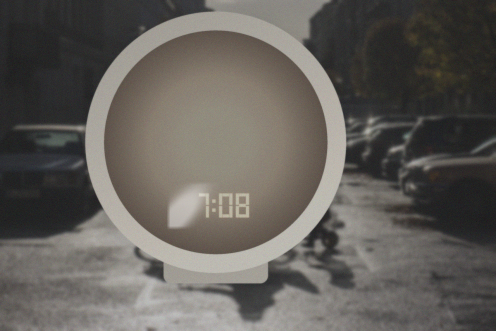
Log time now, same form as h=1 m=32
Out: h=7 m=8
